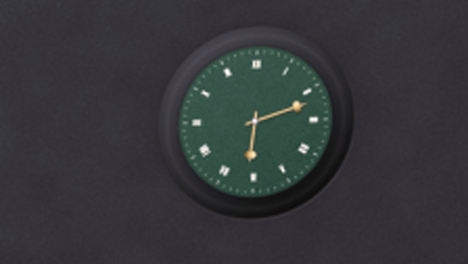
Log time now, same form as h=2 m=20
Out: h=6 m=12
